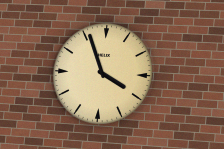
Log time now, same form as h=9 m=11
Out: h=3 m=56
